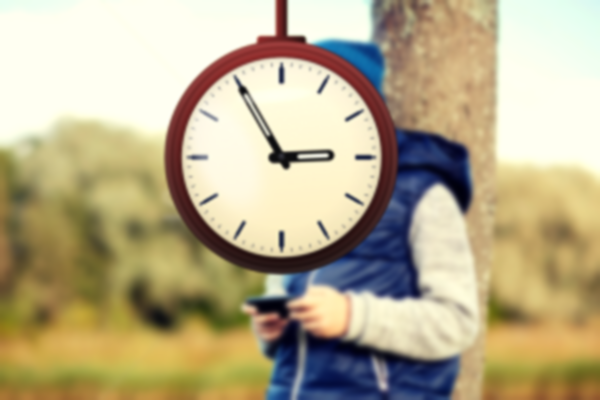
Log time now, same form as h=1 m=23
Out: h=2 m=55
